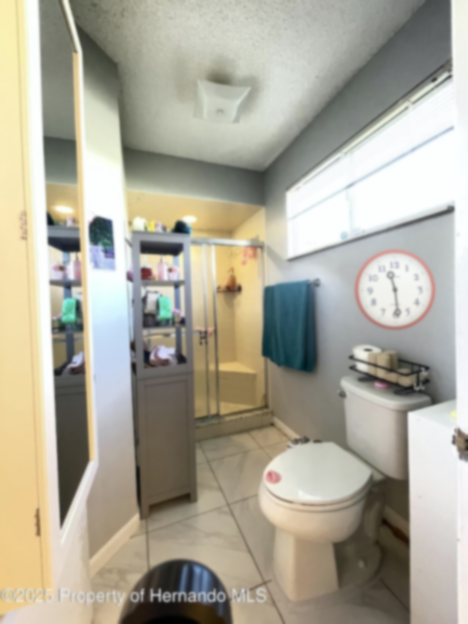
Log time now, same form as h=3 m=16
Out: h=11 m=29
